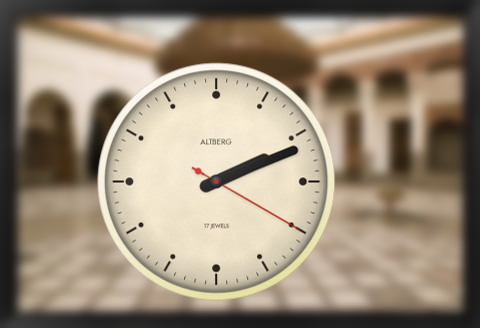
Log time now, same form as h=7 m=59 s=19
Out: h=2 m=11 s=20
